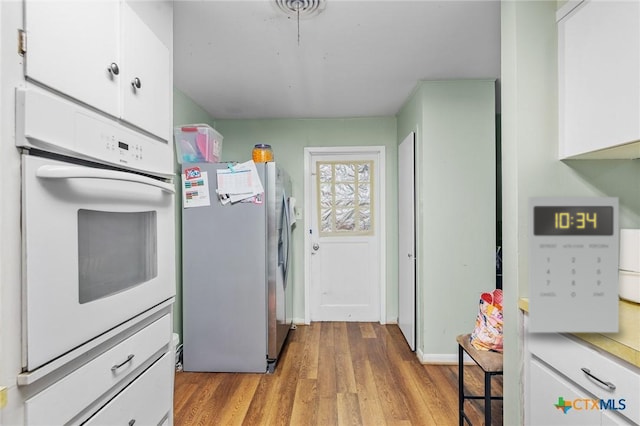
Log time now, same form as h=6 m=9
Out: h=10 m=34
